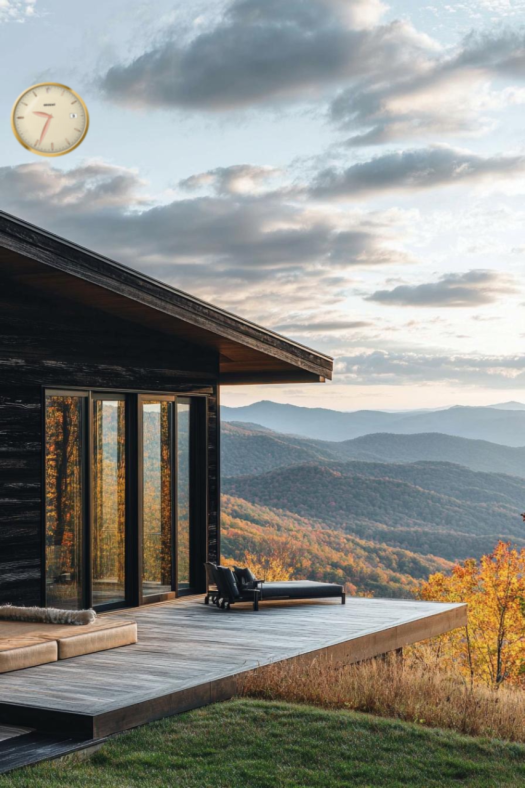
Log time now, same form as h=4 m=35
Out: h=9 m=34
